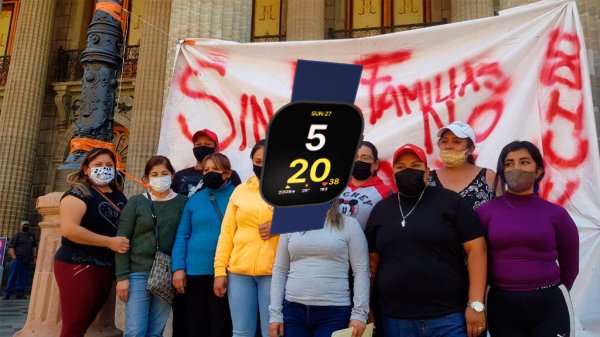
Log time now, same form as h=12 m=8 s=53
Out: h=5 m=20 s=38
